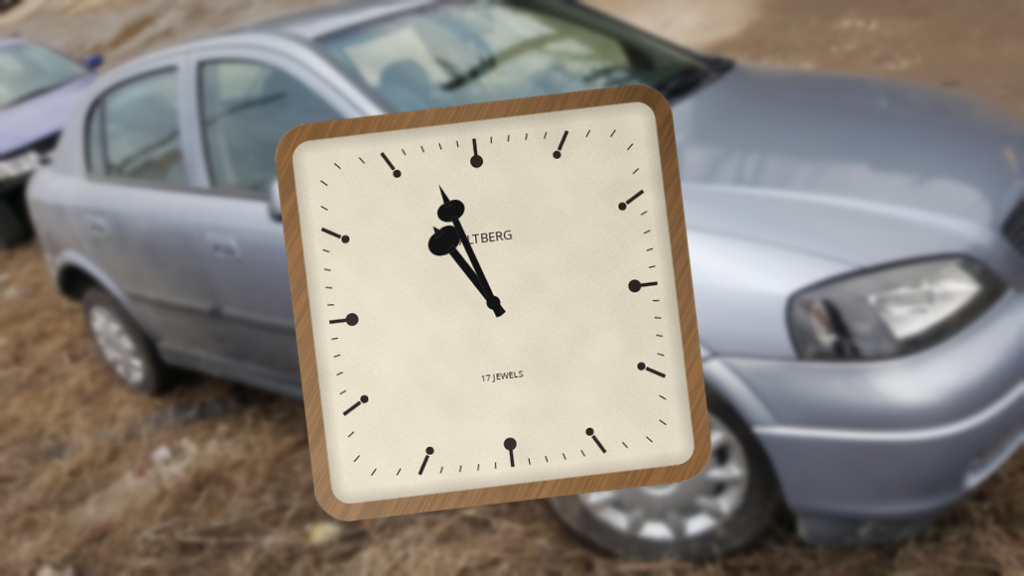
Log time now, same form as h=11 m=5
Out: h=10 m=57
